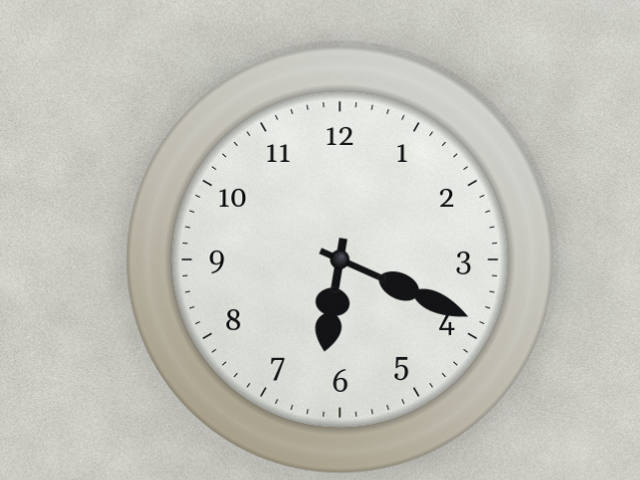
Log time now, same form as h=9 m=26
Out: h=6 m=19
